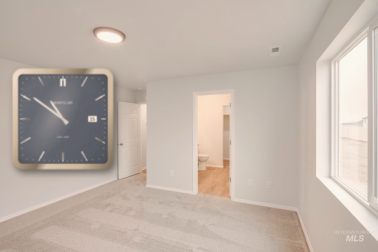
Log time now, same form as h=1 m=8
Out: h=10 m=51
